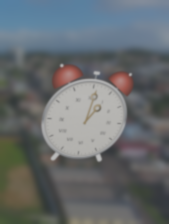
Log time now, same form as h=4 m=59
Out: h=1 m=1
